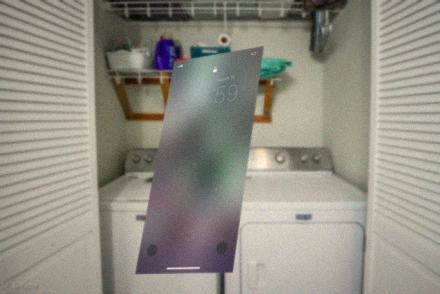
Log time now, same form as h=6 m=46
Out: h=23 m=59
